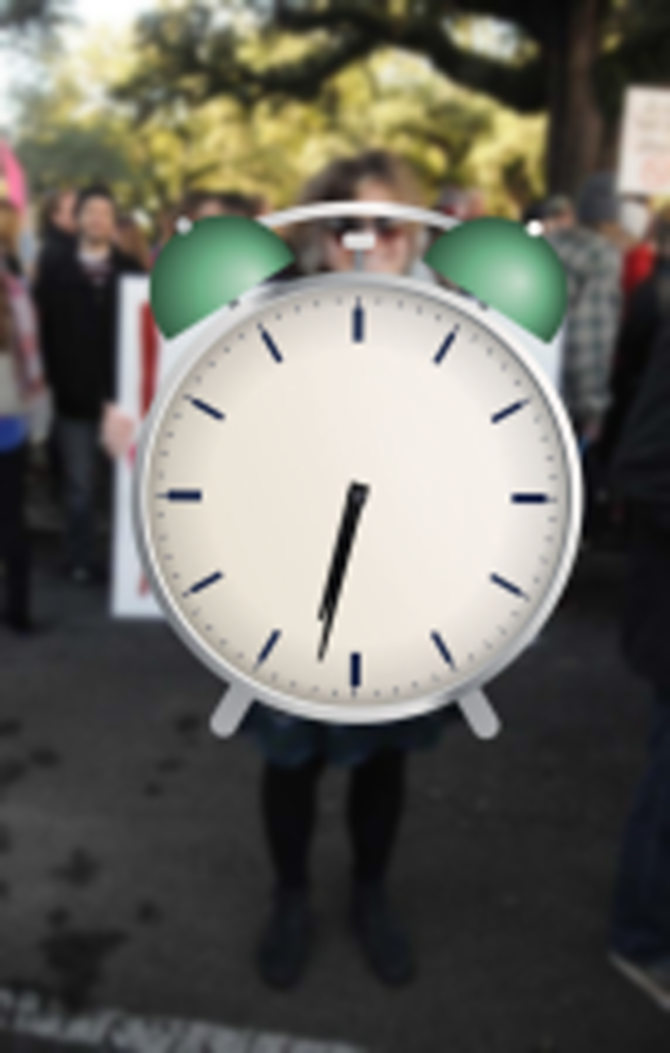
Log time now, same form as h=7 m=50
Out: h=6 m=32
